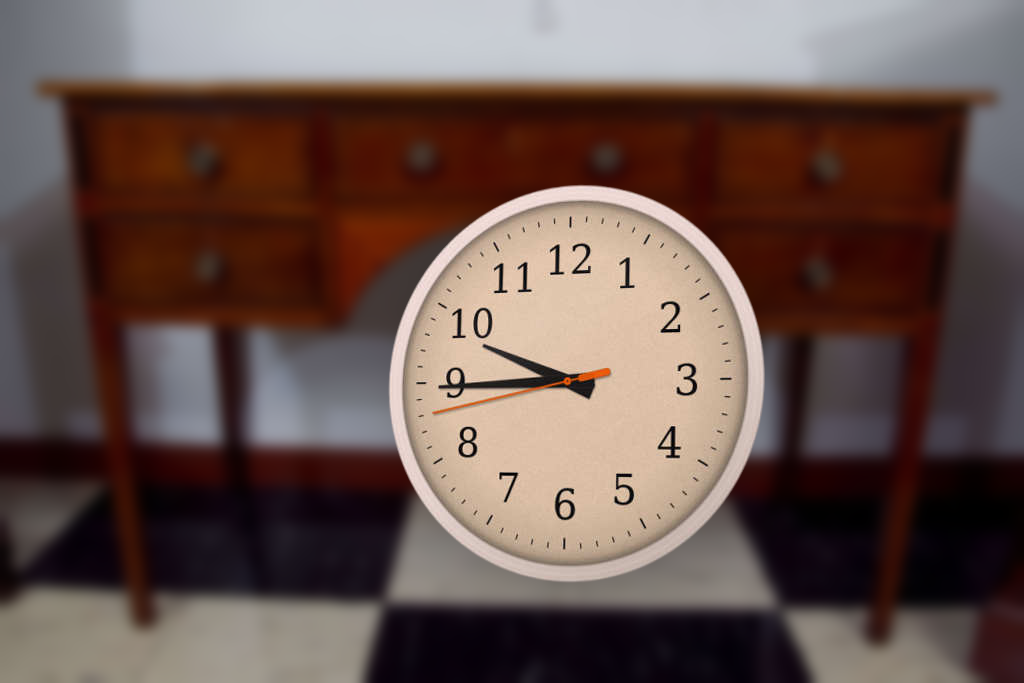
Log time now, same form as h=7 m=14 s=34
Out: h=9 m=44 s=43
